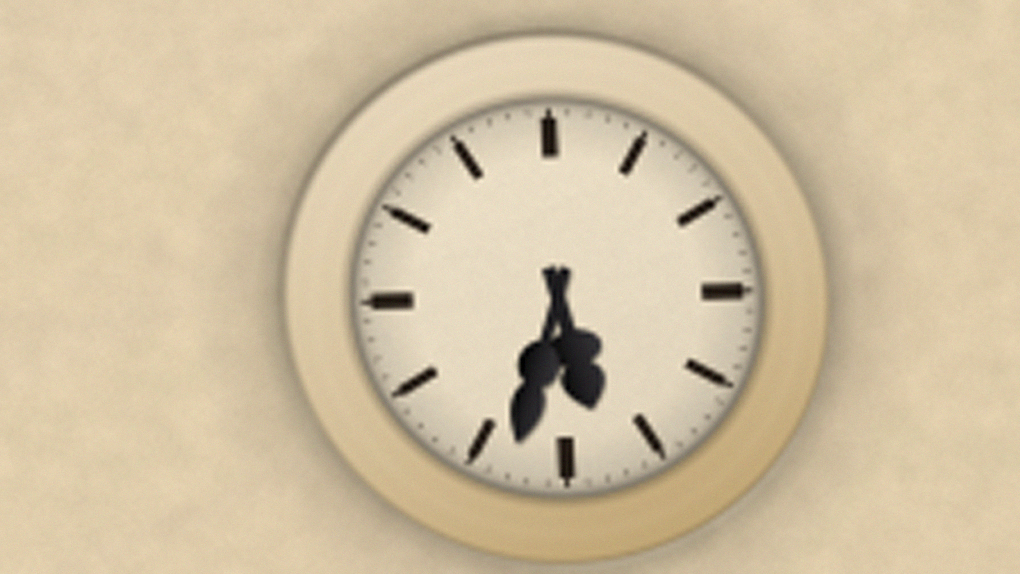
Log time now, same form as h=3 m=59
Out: h=5 m=33
